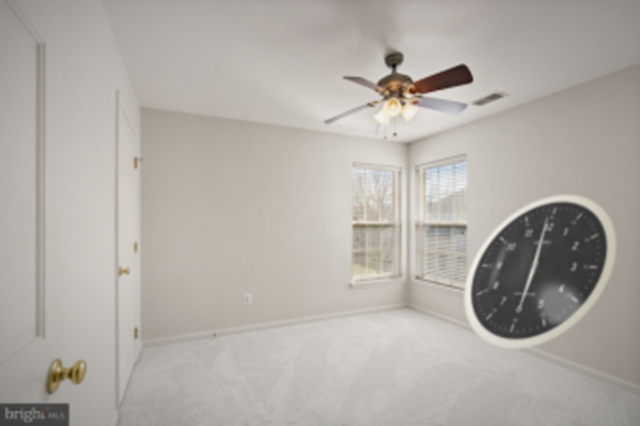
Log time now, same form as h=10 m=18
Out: h=5 m=59
